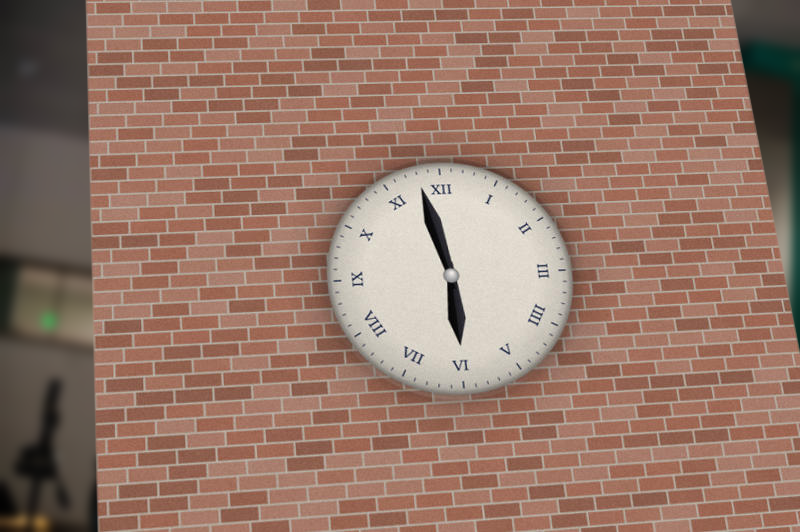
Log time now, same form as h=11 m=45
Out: h=5 m=58
